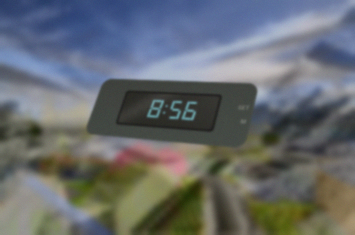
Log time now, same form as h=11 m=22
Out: h=8 m=56
